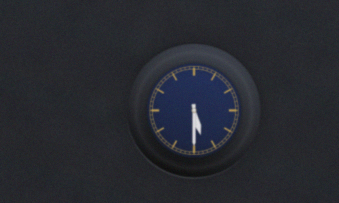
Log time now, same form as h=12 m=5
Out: h=5 m=30
